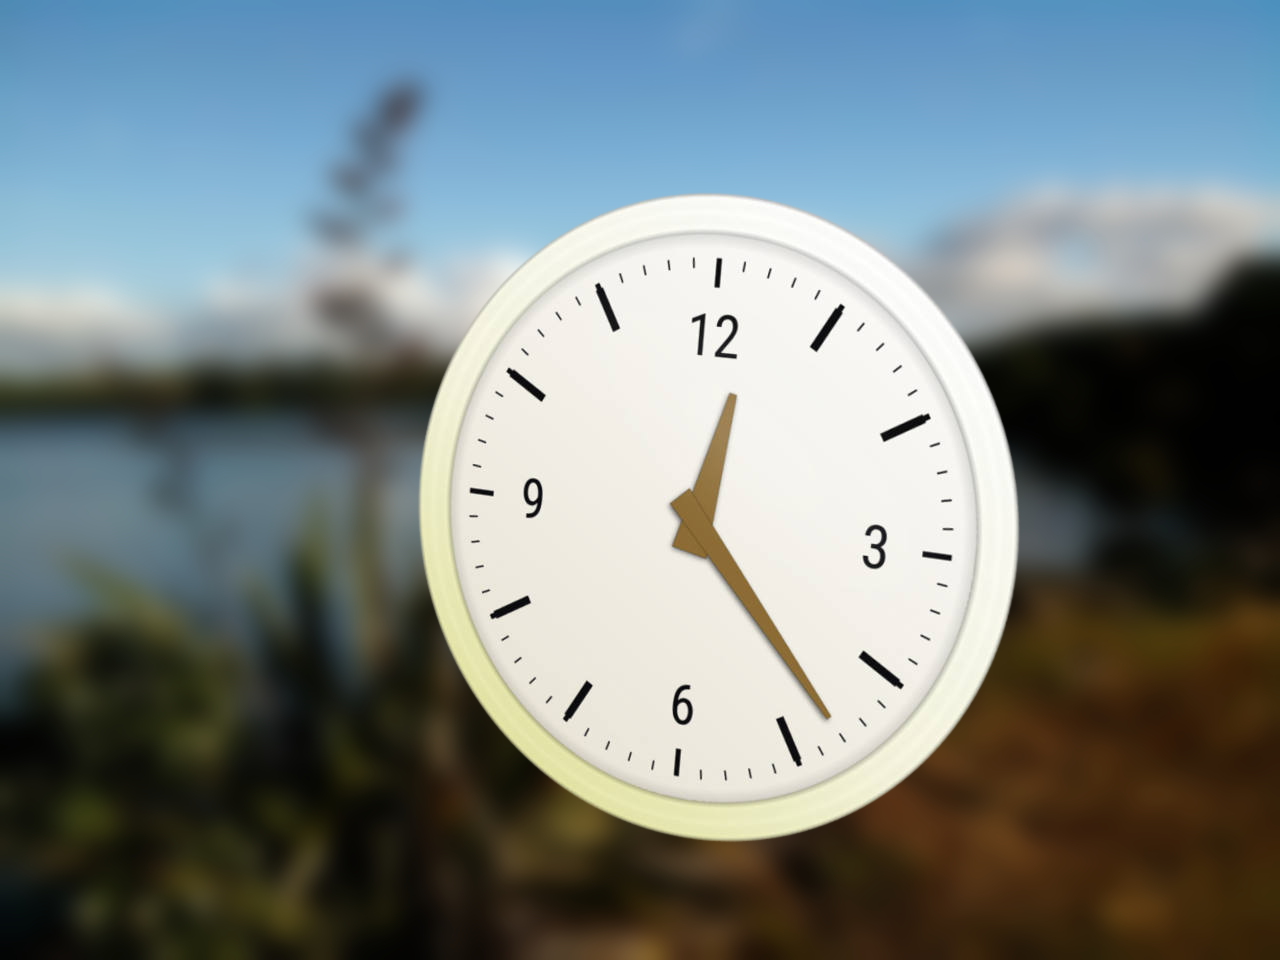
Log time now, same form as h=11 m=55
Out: h=12 m=23
